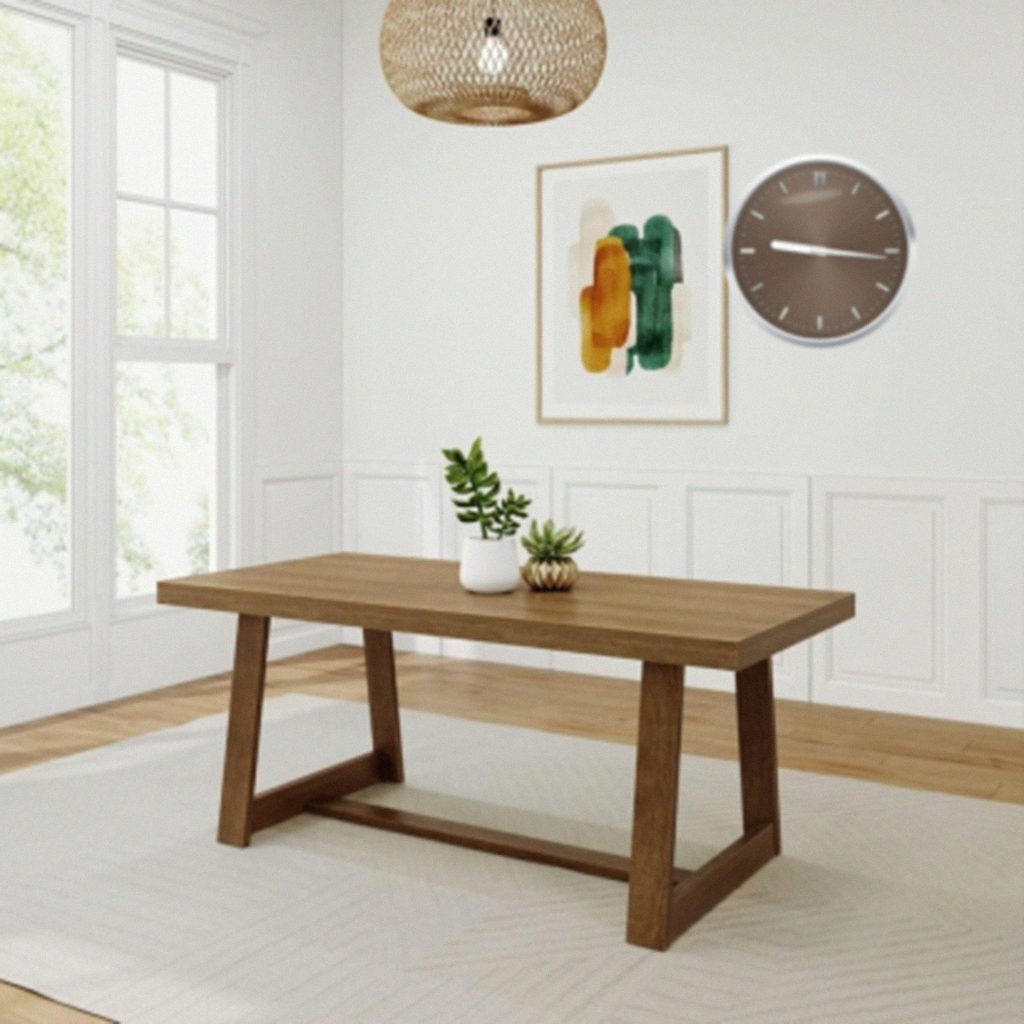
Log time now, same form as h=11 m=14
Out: h=9 m=16
